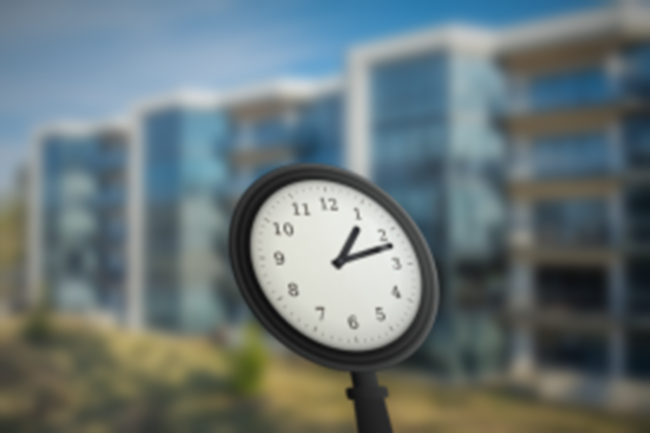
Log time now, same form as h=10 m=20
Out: h=1 m=12
